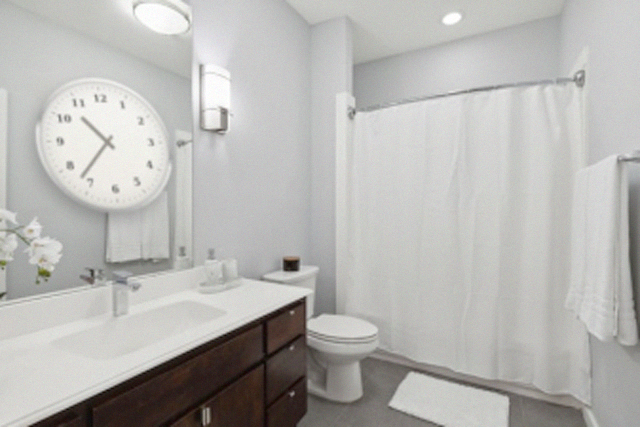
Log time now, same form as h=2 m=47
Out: h=10 m=37
